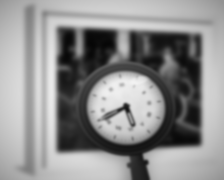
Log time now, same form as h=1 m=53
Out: h=5 m=42
